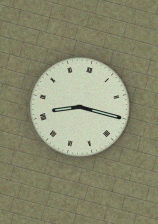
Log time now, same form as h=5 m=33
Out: h=8 m=15
